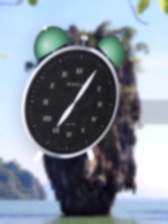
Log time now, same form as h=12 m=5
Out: h=7 m=5
